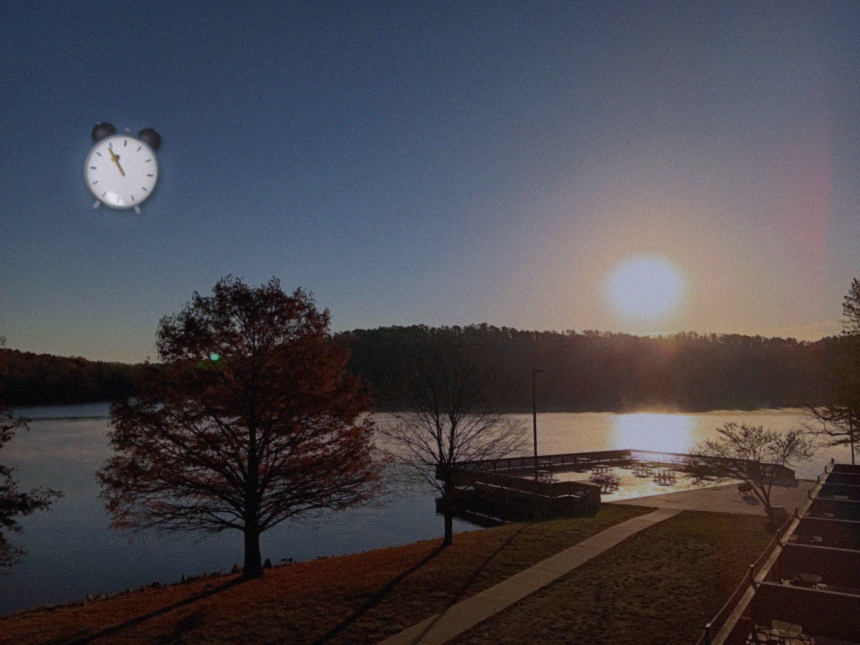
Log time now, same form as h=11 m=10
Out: h=10 m=54
